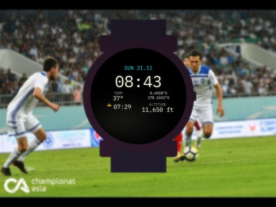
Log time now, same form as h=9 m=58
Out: h=8 m=43
